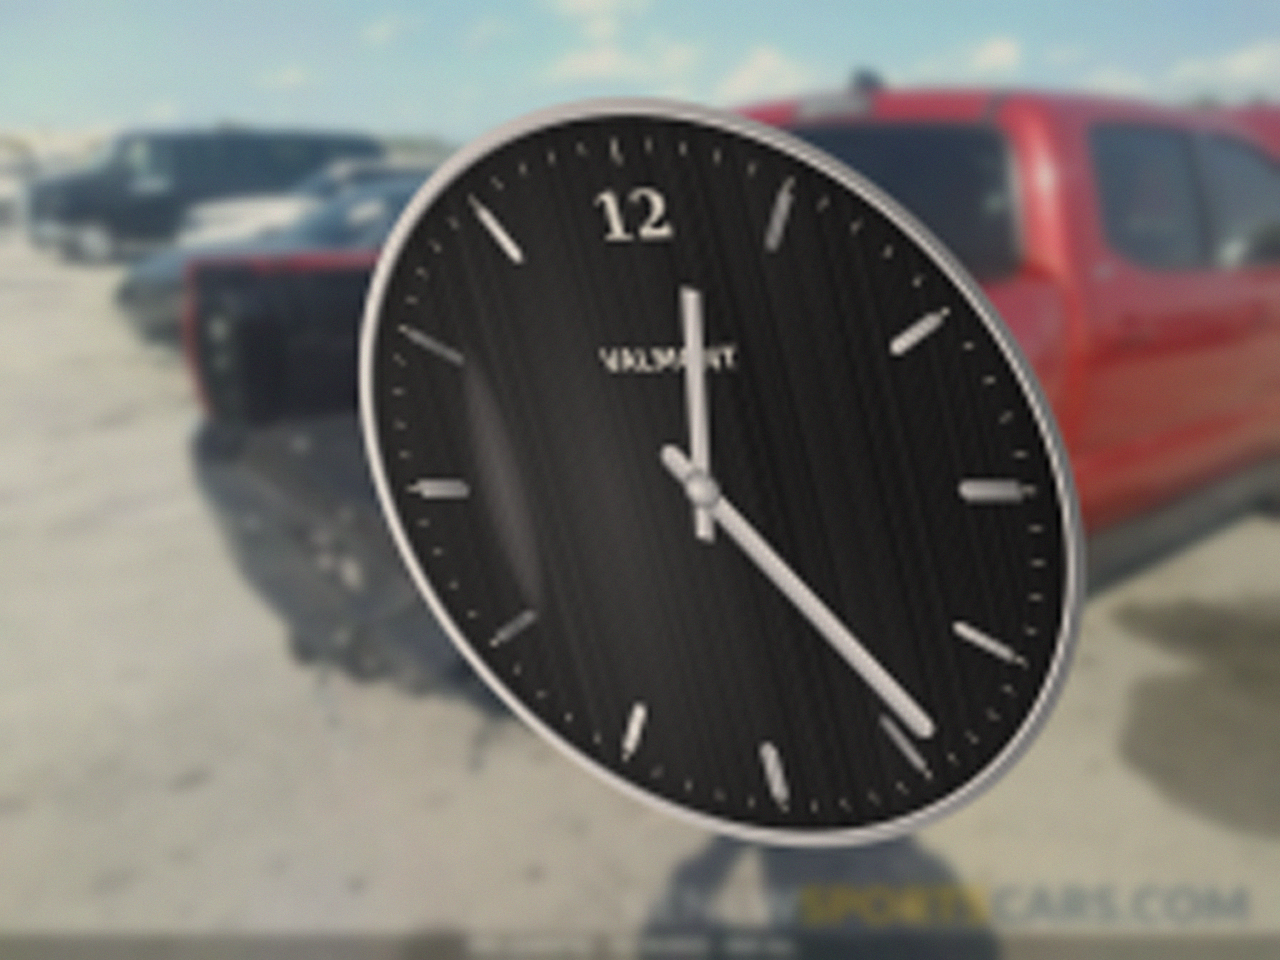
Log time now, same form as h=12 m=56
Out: h=12 m=24
